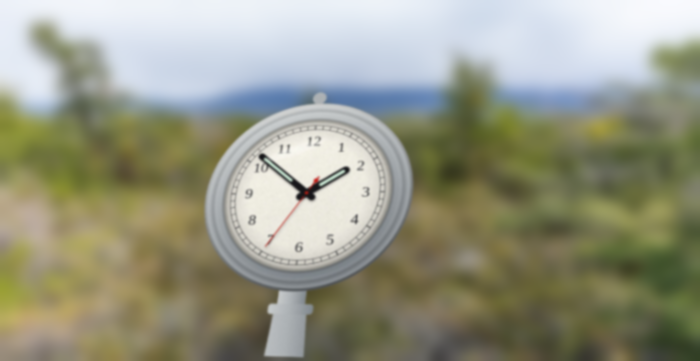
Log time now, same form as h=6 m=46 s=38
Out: h=1 m=51 s=35
